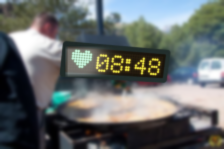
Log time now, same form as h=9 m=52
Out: h=8 m=48
